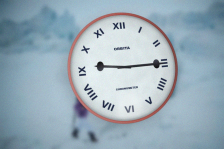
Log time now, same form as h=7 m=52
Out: h=9 m=15
